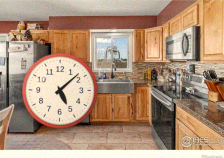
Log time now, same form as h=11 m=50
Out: h=5 m=8
